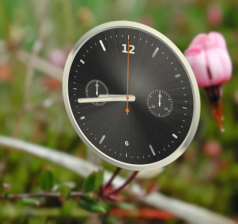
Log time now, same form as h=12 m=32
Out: h=8 m=43
